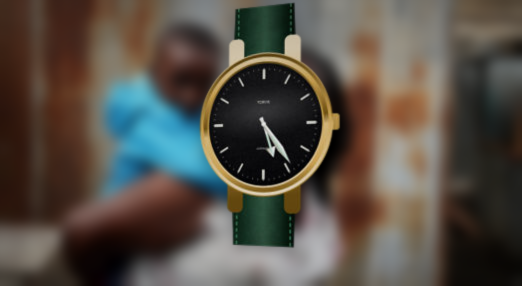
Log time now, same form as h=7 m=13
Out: h=5 m=24
